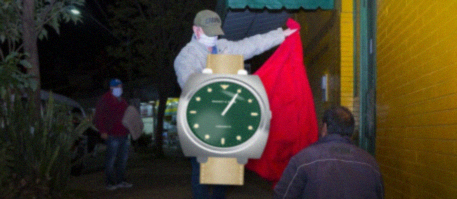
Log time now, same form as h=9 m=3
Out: h=1 m=5
